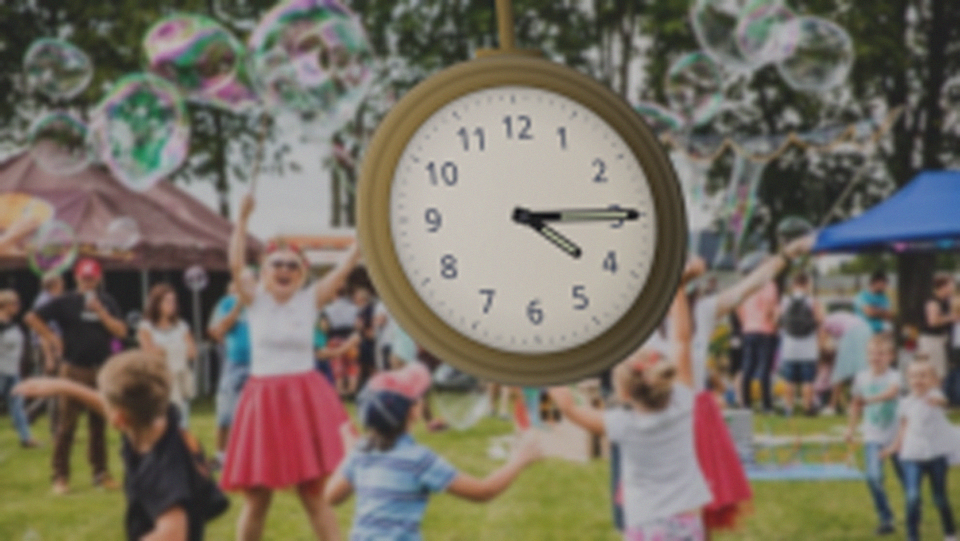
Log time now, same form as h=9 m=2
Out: h=4 m=15
